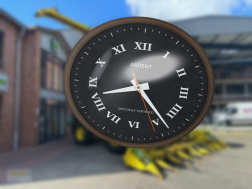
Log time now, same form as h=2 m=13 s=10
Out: h=8 m=23 s=26
